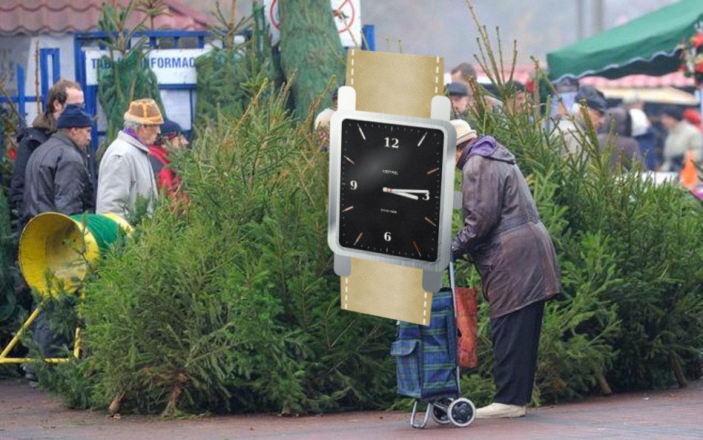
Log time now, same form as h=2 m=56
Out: h=3 m=14
